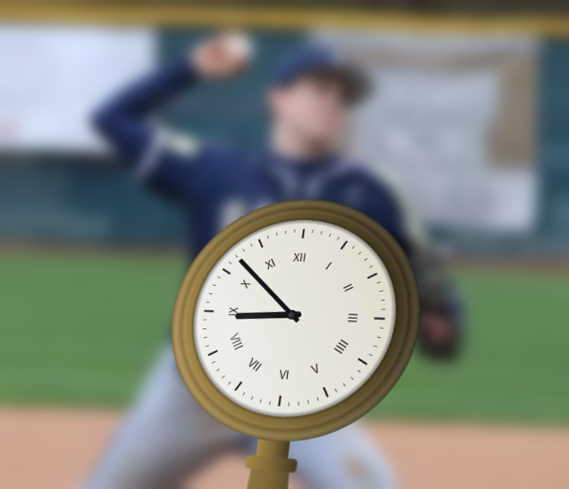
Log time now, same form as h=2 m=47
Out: h=8 m=52
